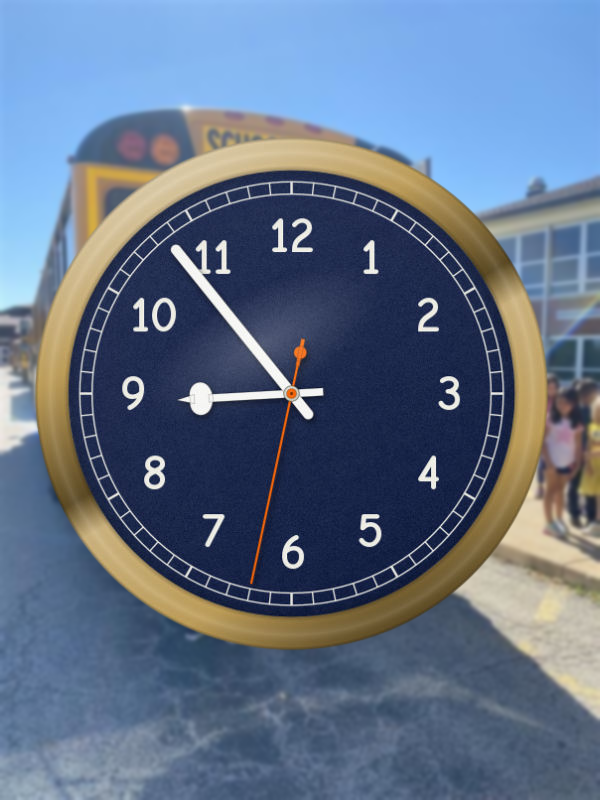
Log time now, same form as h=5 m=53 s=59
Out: h=8 m=53 s=32
